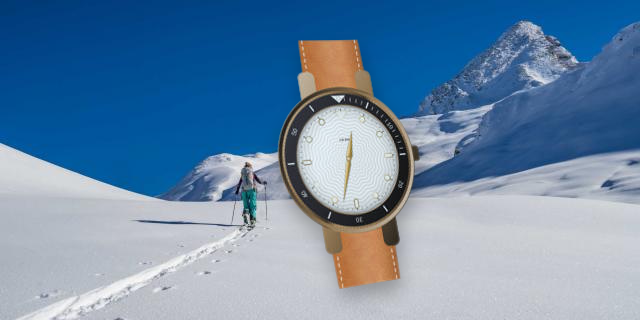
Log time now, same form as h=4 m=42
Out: h=12 m=33
